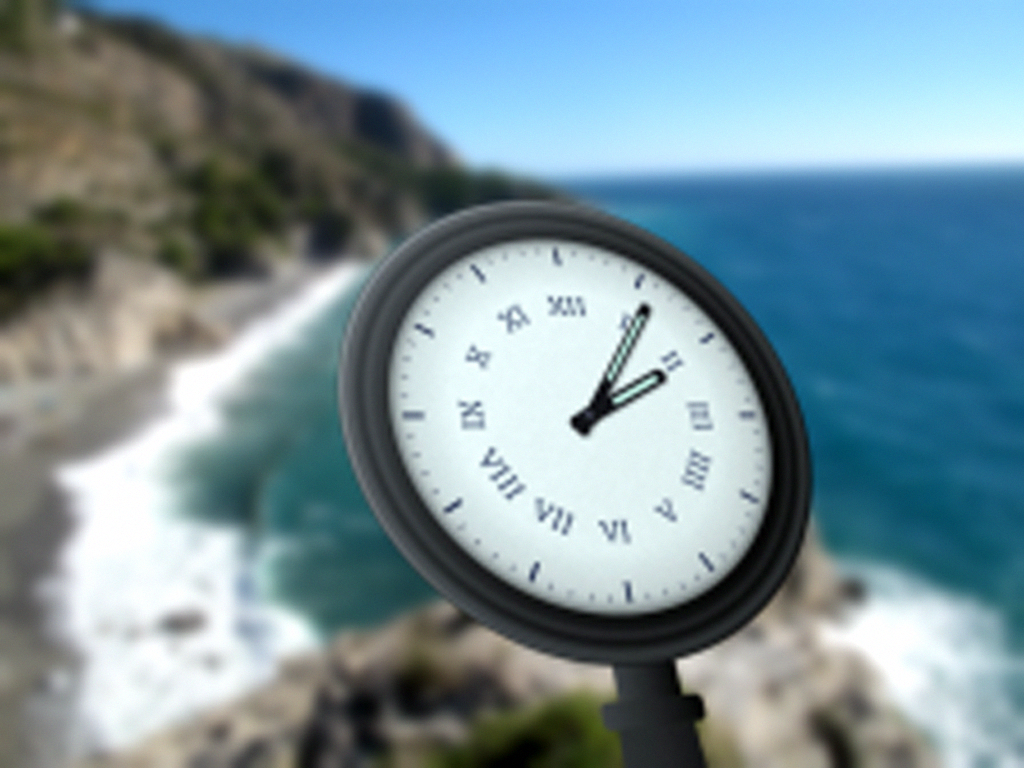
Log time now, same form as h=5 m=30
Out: h=2 m=6
